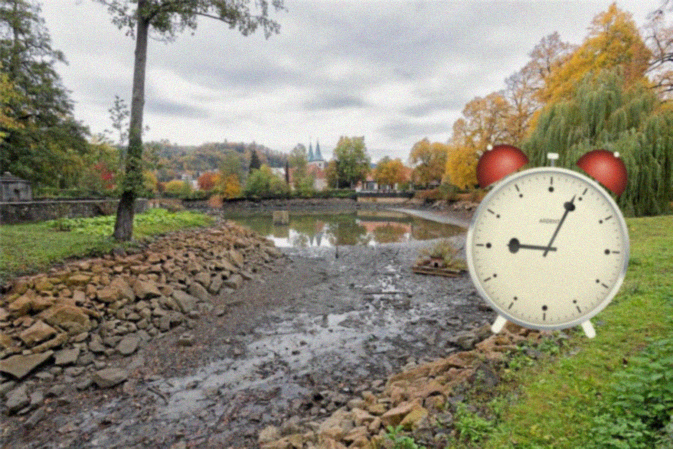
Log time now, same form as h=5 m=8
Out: h=9 m=4
